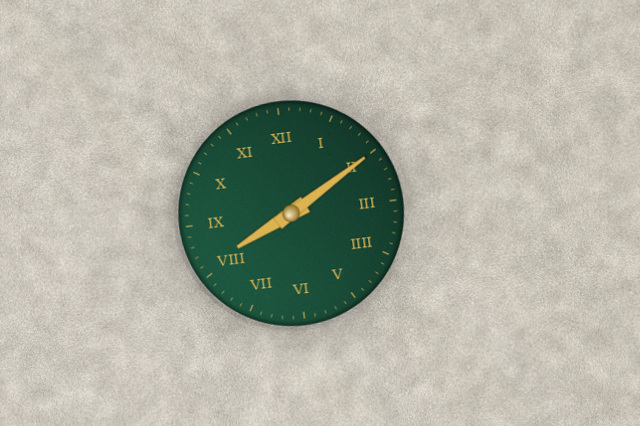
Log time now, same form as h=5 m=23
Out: h=8 m=10
